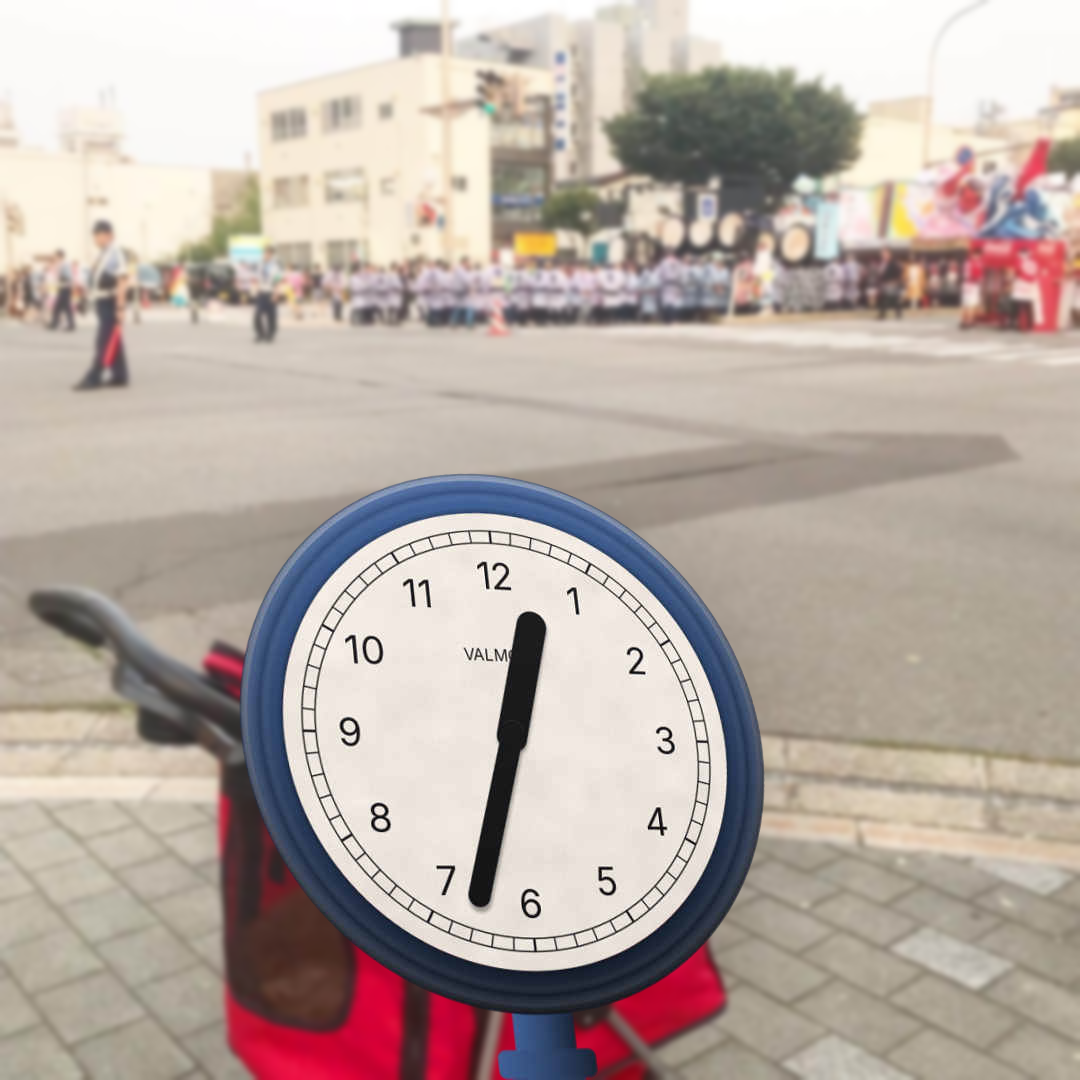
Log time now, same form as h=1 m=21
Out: h=12 m=33
